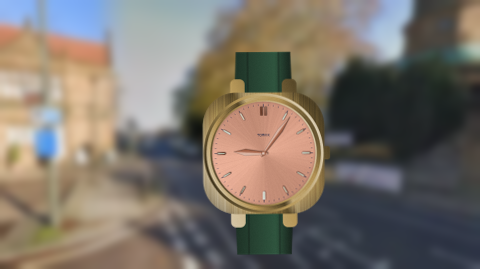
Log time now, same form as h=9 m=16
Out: h=9 m=6
